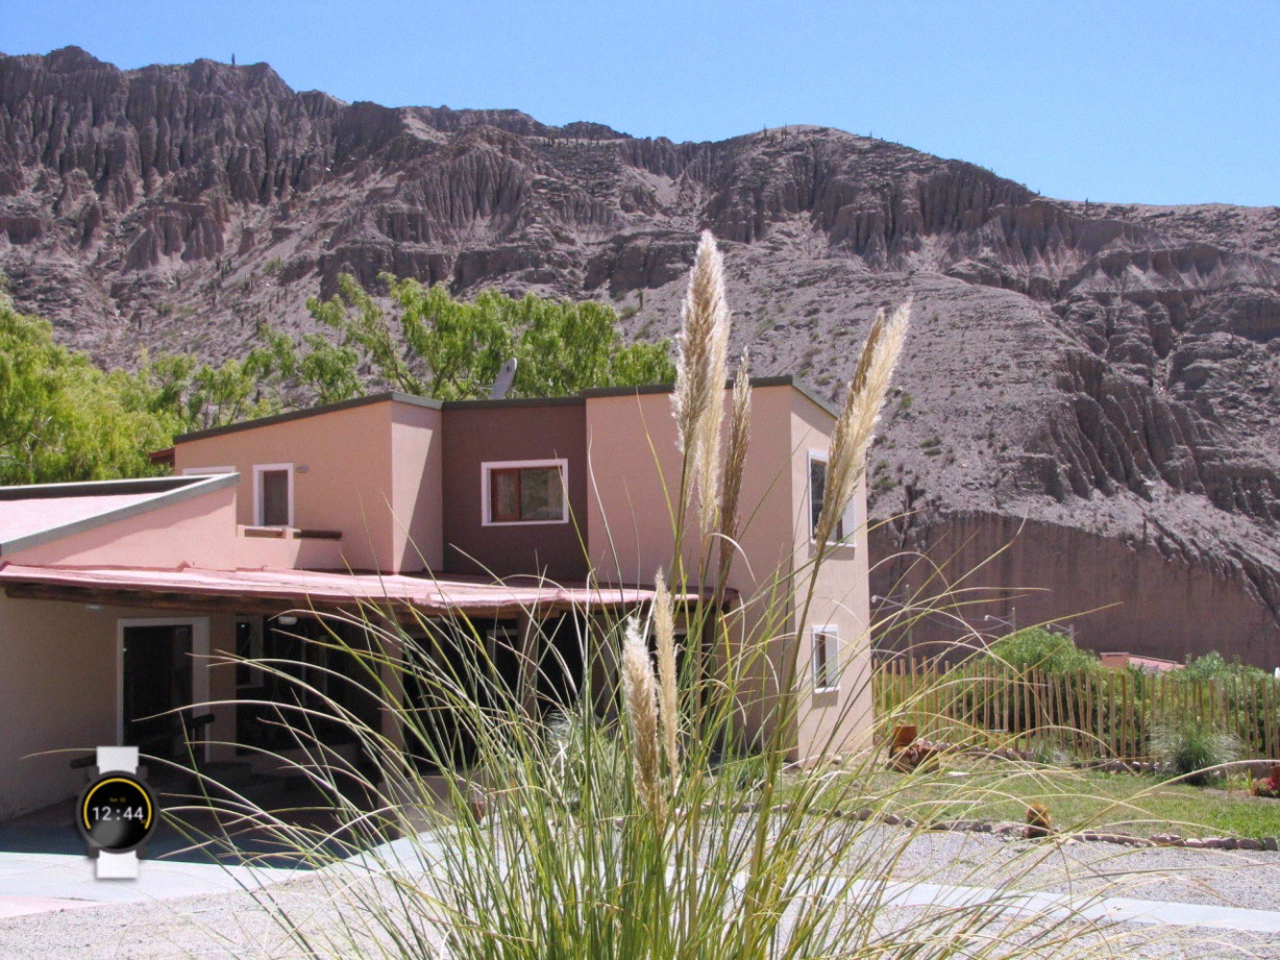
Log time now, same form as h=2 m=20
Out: h=12 m=44
